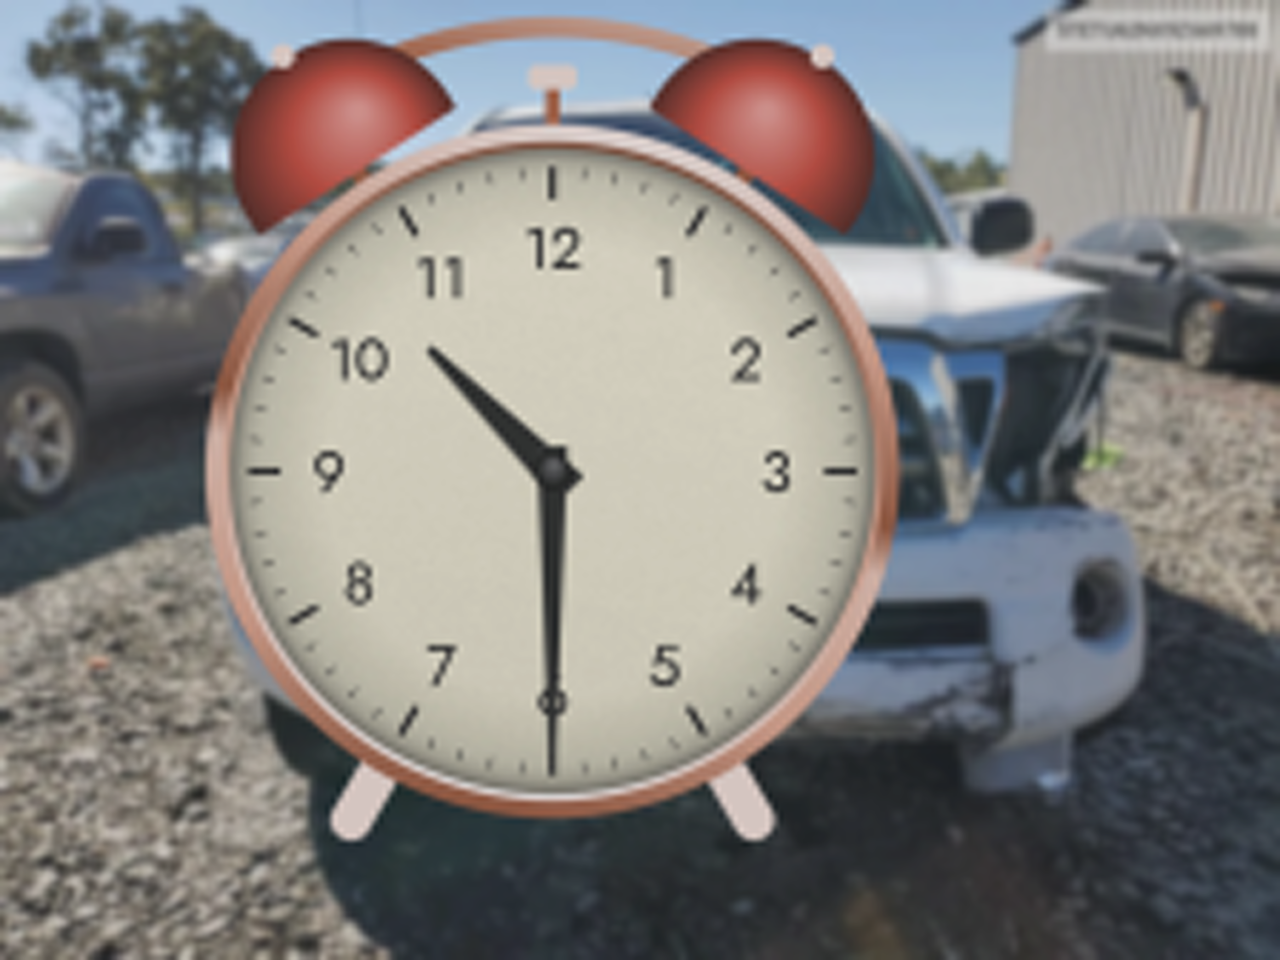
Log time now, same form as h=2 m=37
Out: h=10 m=30
